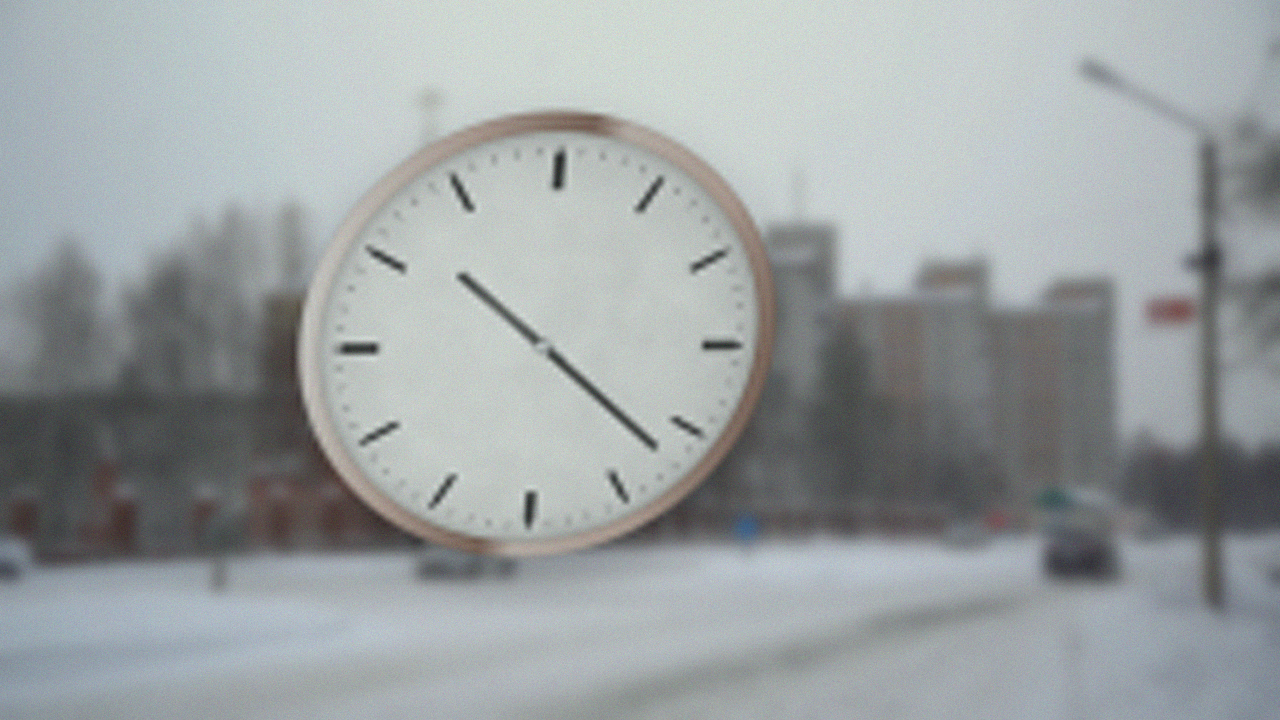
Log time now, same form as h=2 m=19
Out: h=10 m=22
